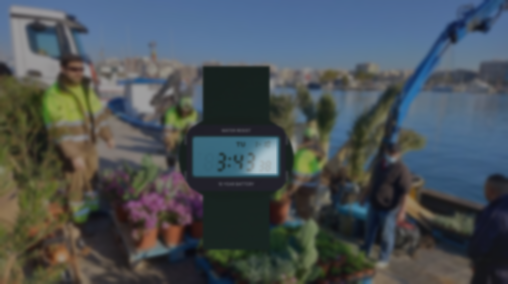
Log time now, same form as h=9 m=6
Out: h=3 m=43
